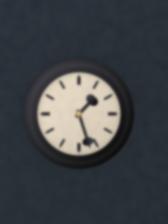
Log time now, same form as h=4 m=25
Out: h=1 m=27
